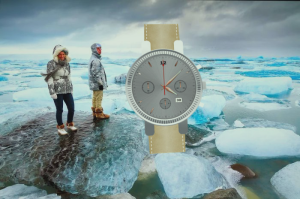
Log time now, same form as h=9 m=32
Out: h=4 m=8
